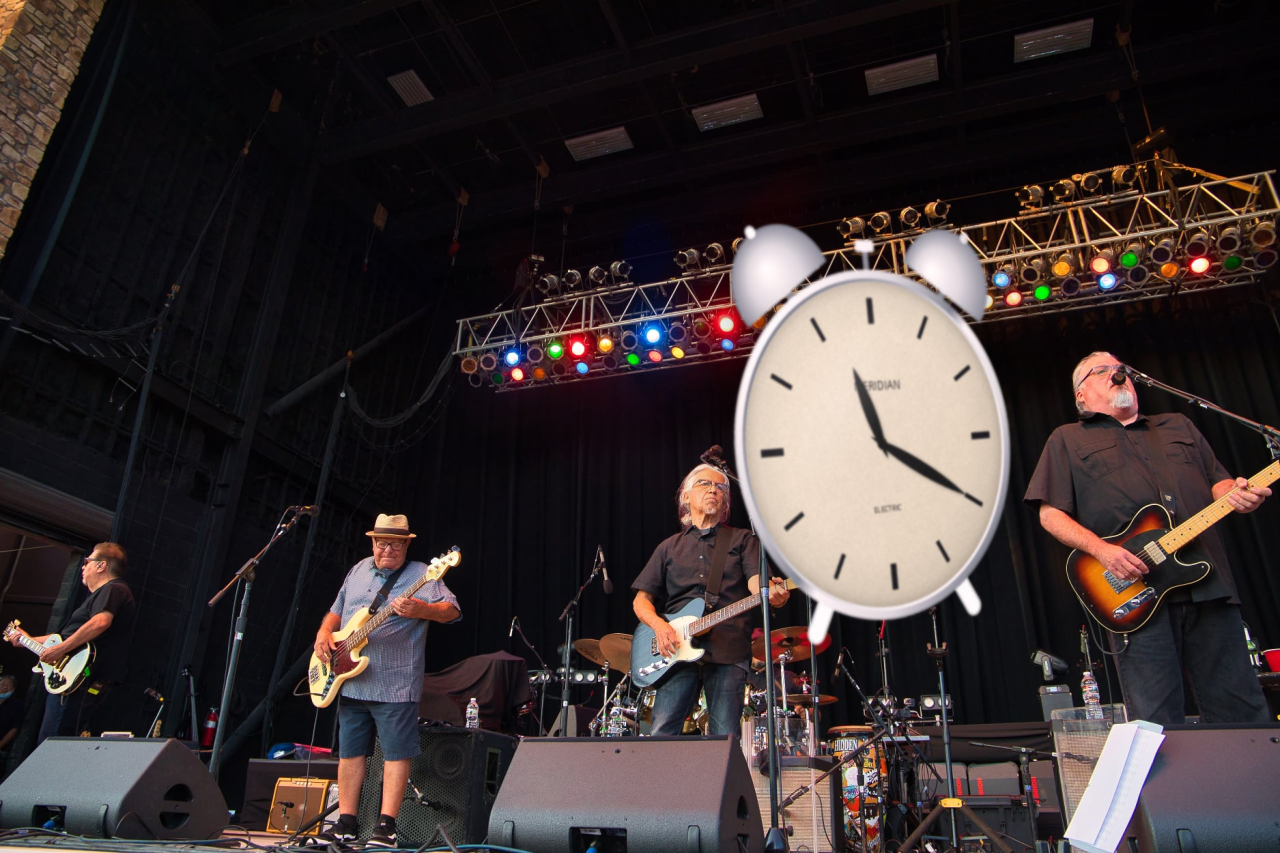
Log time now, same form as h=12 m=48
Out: h=11 m=20
